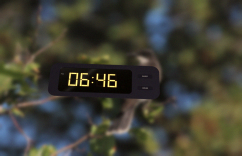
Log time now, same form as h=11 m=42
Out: h=6 m=46
